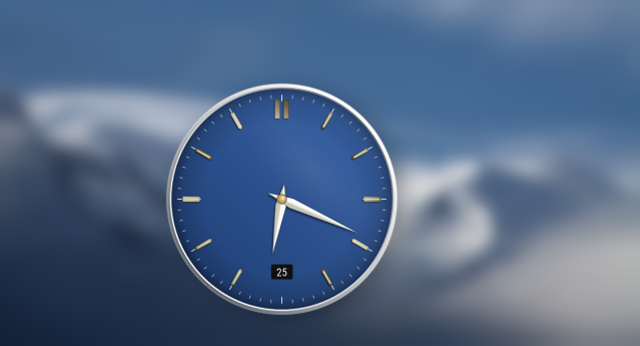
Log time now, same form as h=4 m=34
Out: h=6 m=19
